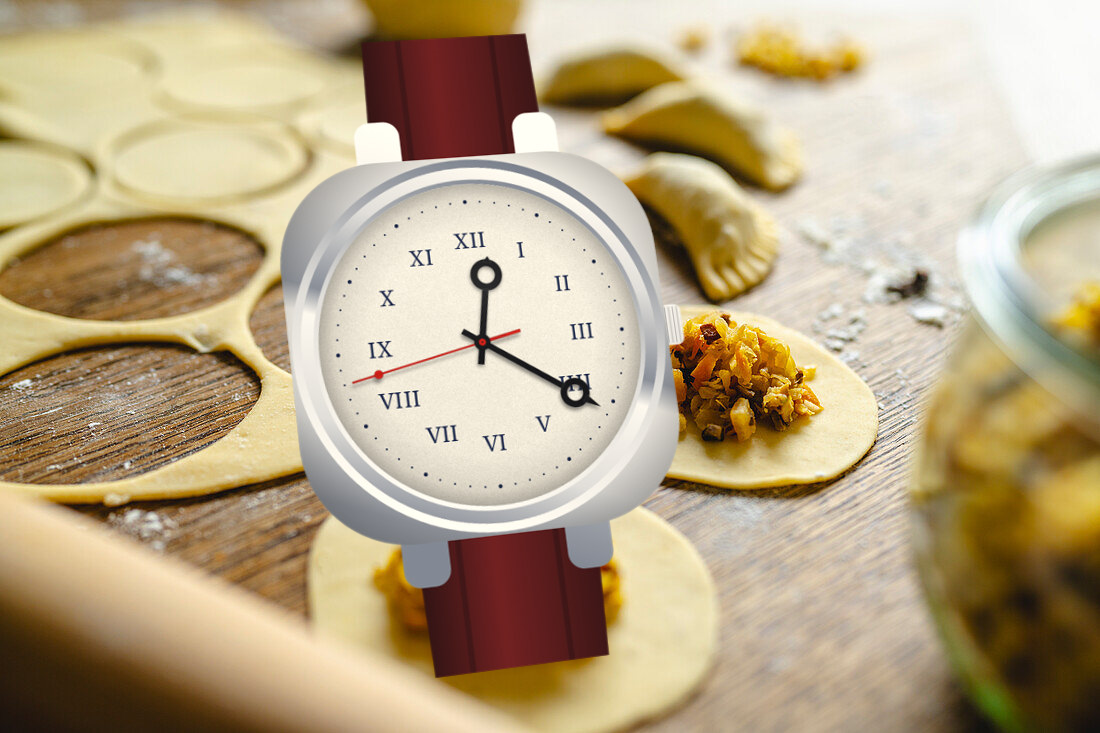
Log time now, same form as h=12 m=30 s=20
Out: h=12 m=20 s=43
